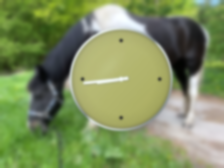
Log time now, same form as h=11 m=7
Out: h=8 m=44
